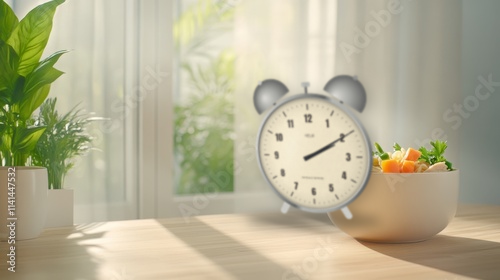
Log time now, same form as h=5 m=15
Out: h=2 m=10
